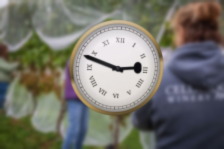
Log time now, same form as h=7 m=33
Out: h=2 m=48
